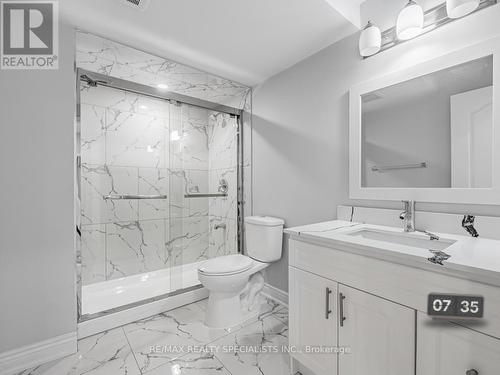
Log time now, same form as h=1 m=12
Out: h=7 m=35
